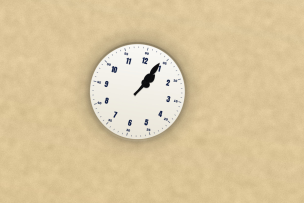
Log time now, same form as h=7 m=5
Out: h=1 m=4
